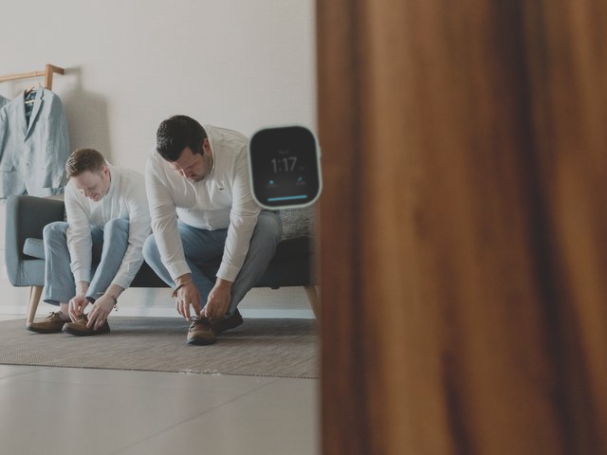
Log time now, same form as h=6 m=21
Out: h=1 m=17
